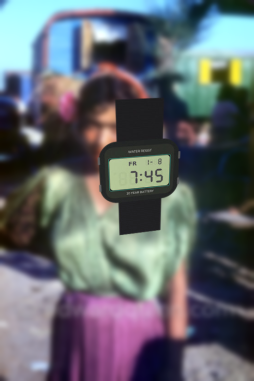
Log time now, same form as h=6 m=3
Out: h=7 m=45
